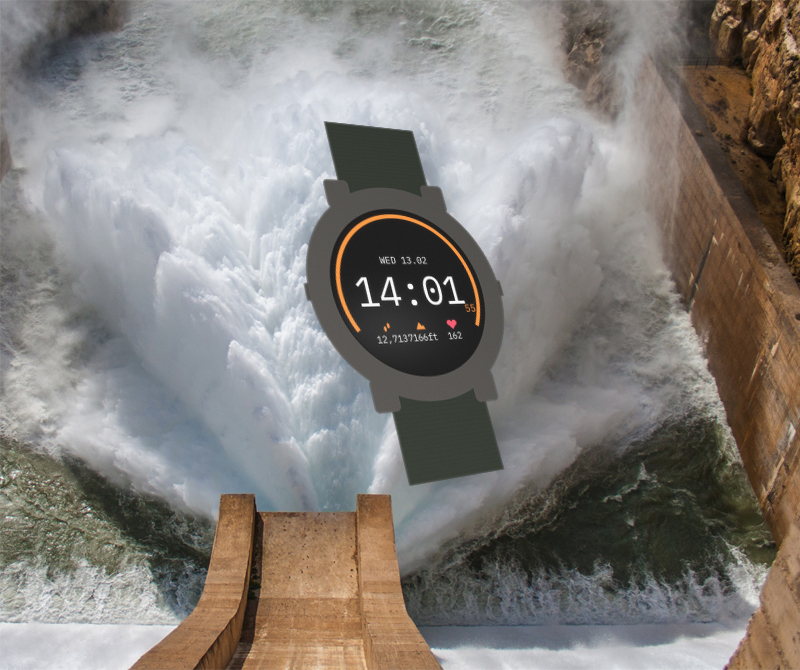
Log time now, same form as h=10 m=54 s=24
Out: h=14 m=1 s=55
